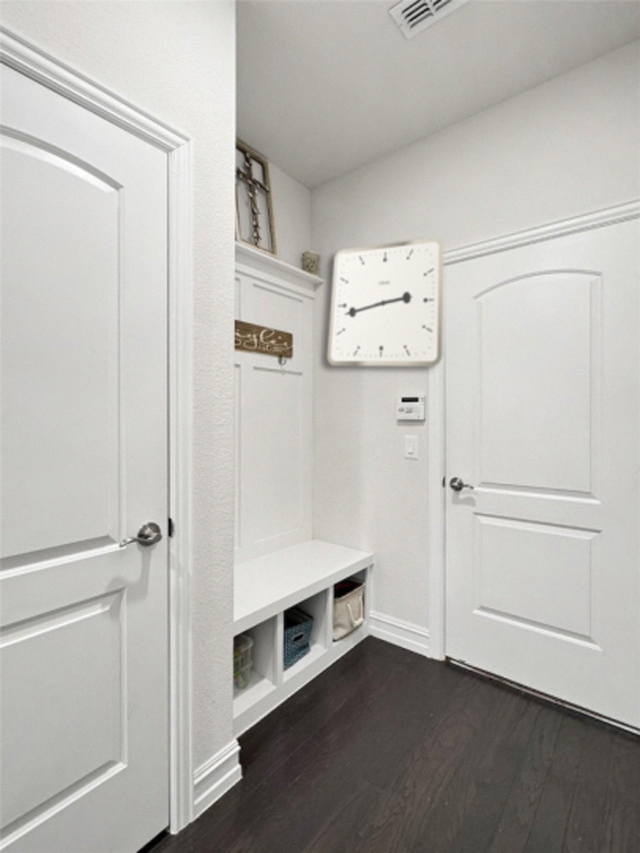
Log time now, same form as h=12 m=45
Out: h=2 m=43
